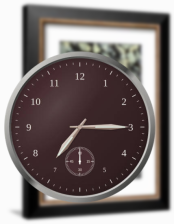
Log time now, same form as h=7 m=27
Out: h=7 m=15
